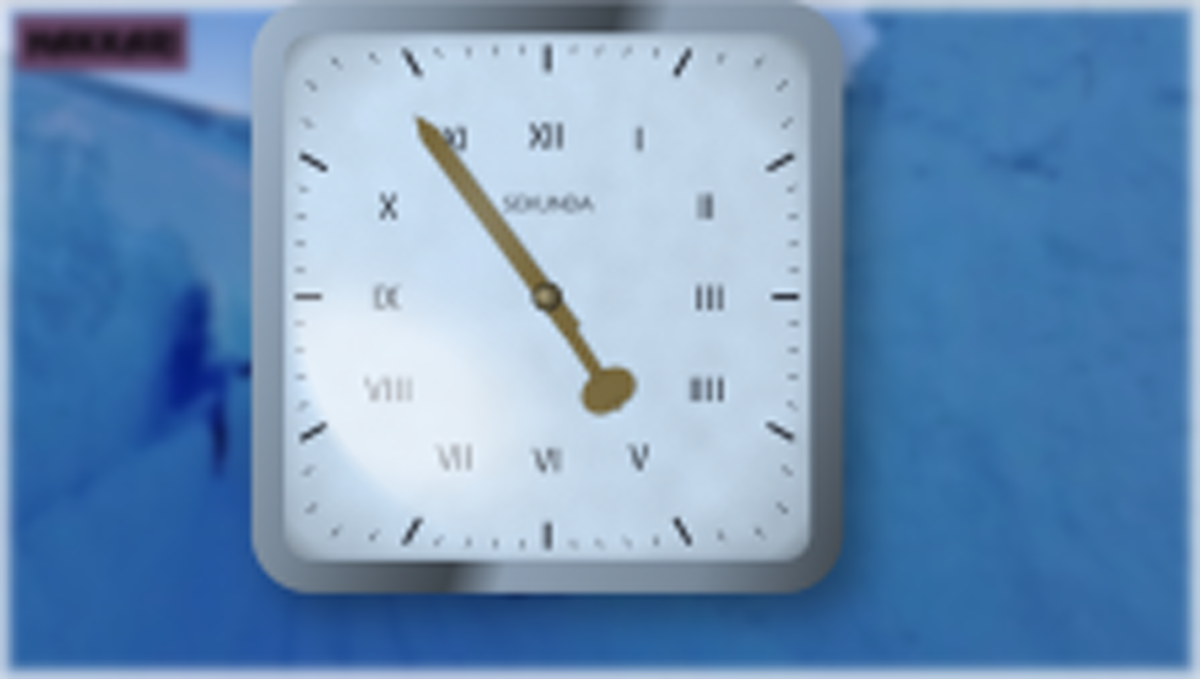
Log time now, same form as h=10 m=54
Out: h=4 m=54
